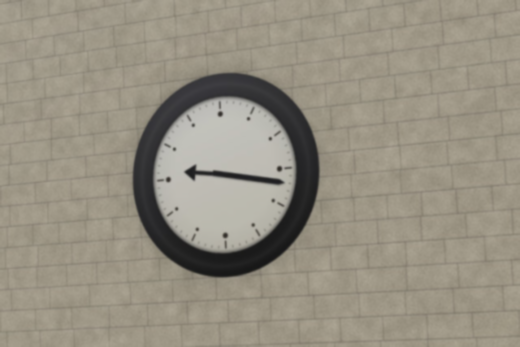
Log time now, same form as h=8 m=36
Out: h=9 m=17
